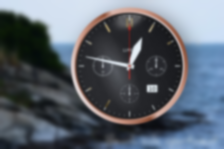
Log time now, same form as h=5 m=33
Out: h=12 m=47
